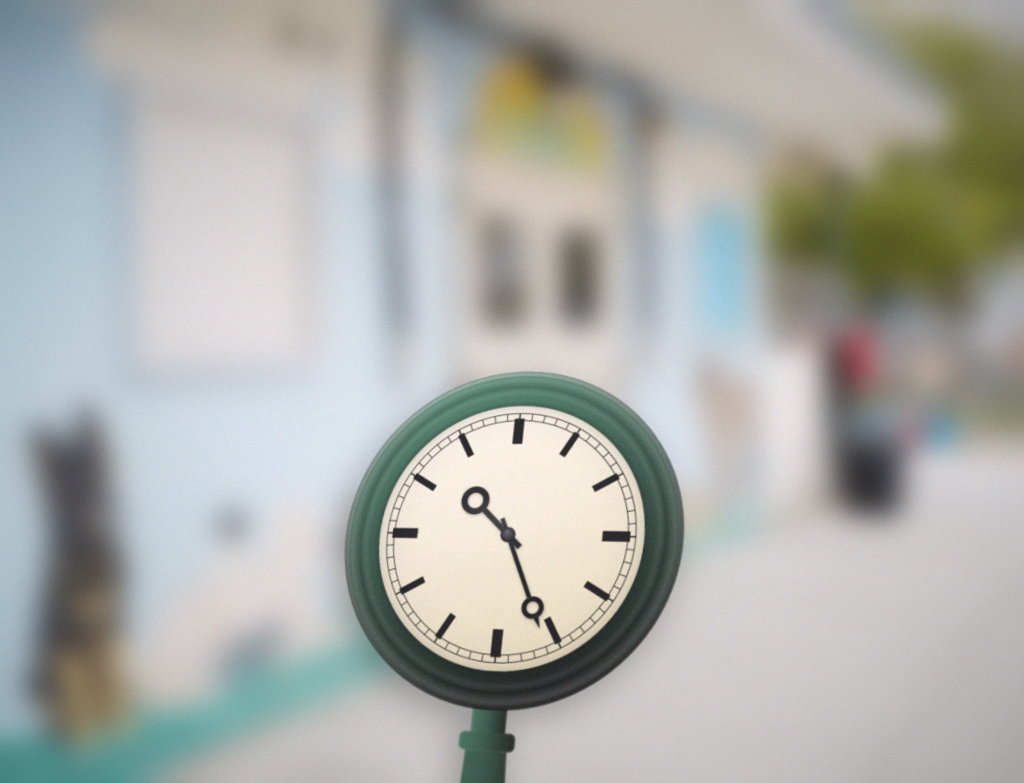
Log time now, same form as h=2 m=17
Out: h=10 m=26
